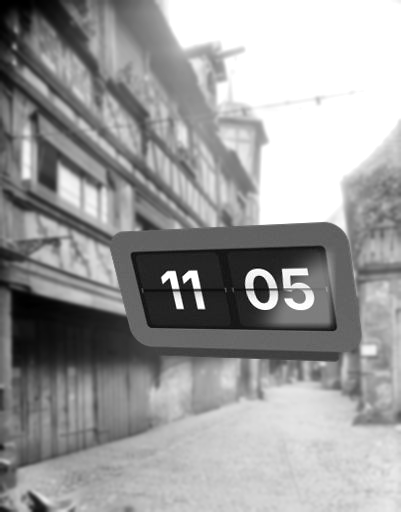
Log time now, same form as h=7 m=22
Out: h=11 m=5
